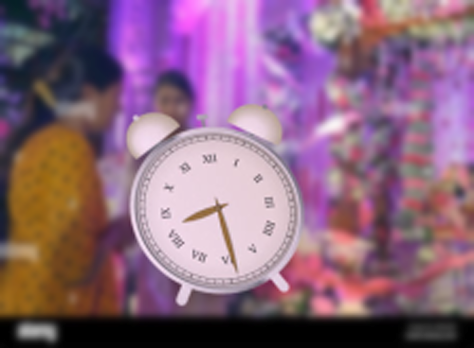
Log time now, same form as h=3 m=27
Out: h=8 m=29
